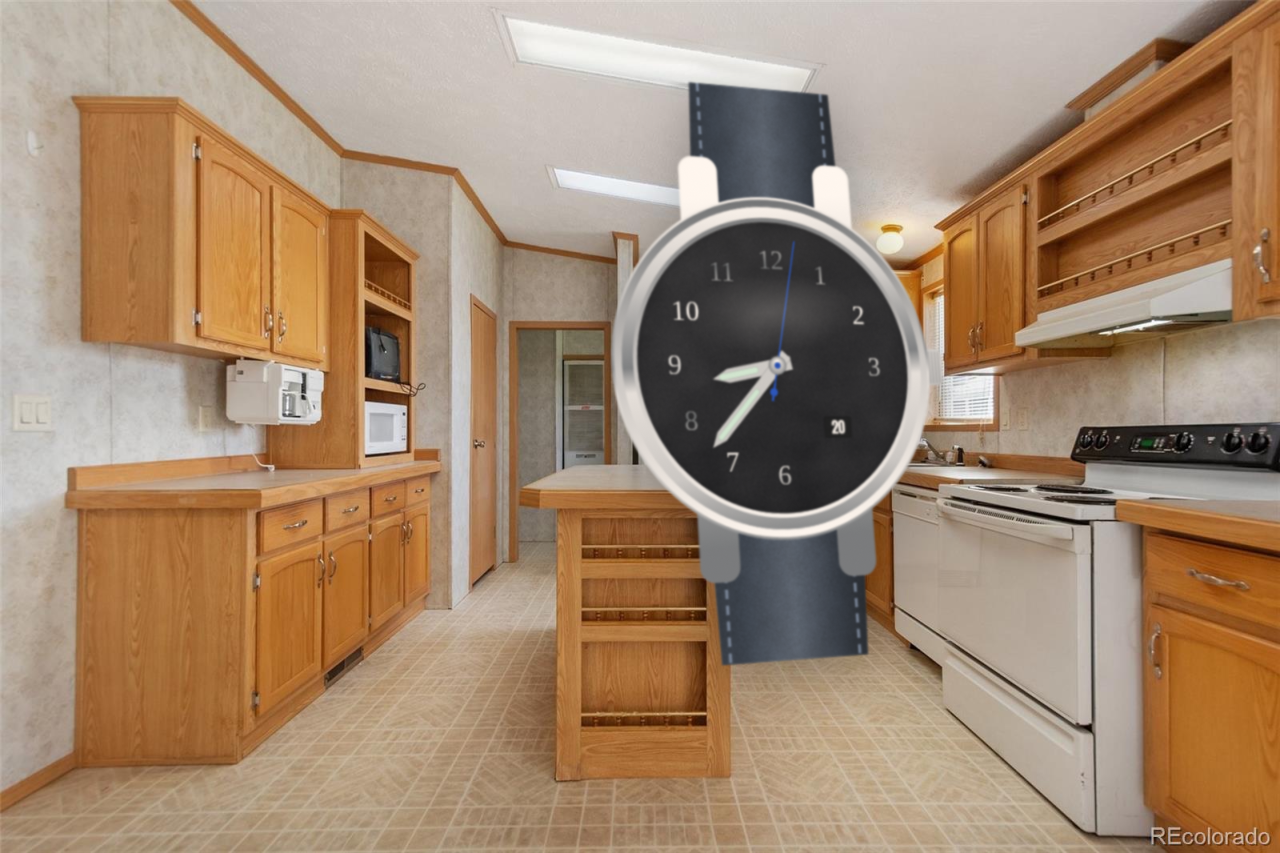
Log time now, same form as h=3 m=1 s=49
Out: h=8 m=37 s=2
